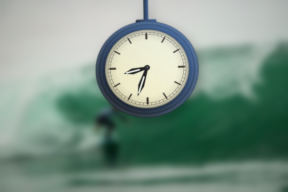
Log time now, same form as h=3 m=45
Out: h=8 m=33
